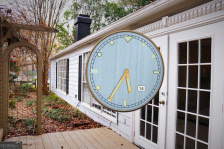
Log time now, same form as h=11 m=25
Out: h=5 m=35
